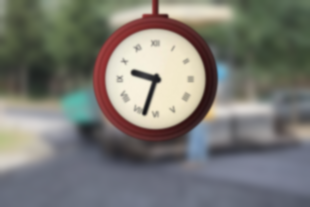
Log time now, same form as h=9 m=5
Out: h=9 m=33
